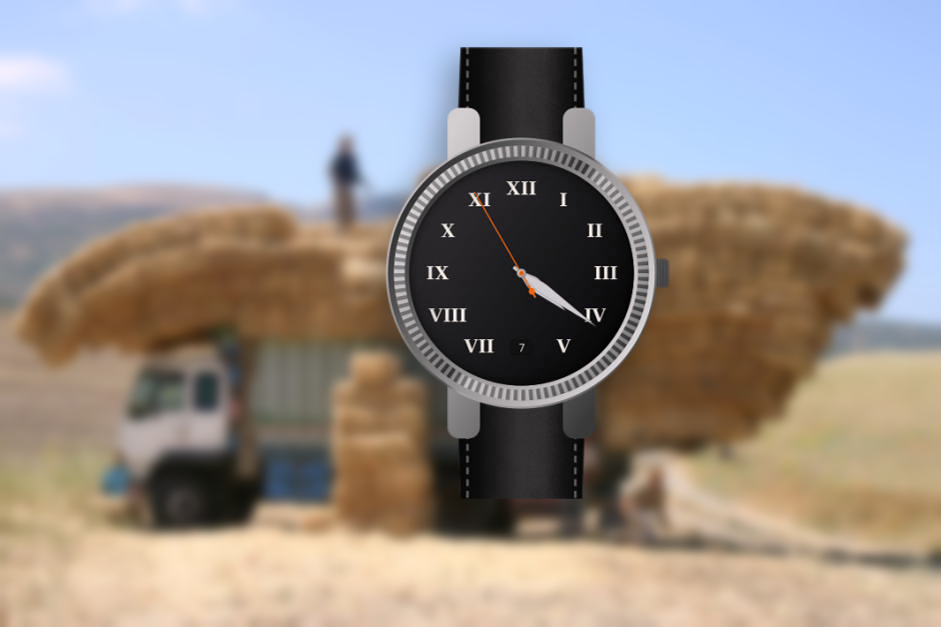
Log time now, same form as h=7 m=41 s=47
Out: h=4 m=20 s=55
